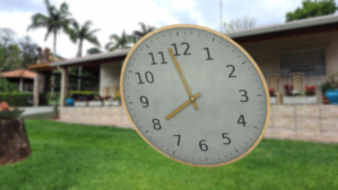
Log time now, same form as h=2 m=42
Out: h=7 m=58
